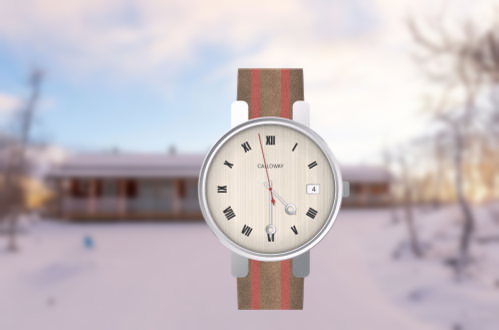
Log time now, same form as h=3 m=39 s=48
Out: h=4 m=29 s=58
